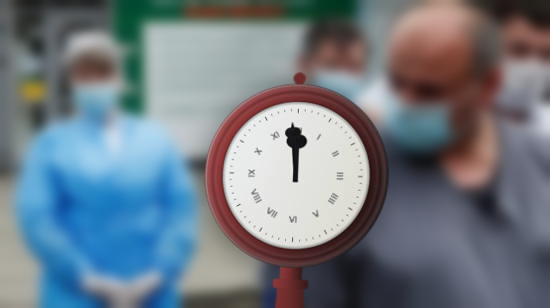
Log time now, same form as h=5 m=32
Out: h=11 m=59
